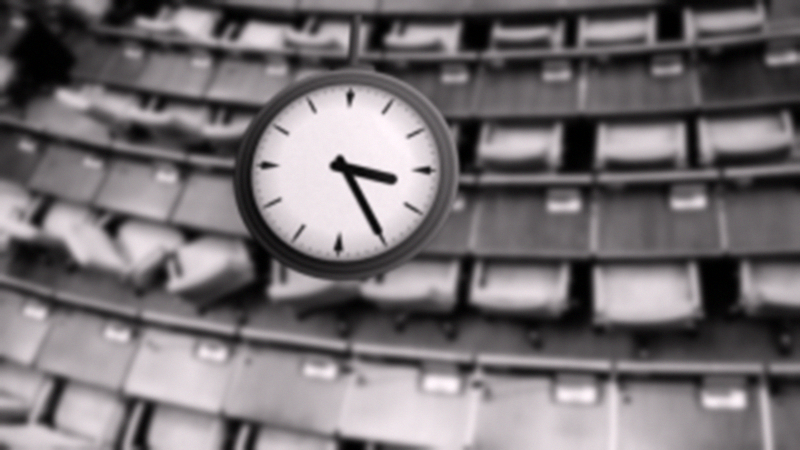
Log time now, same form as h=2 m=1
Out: h=3 m=25
